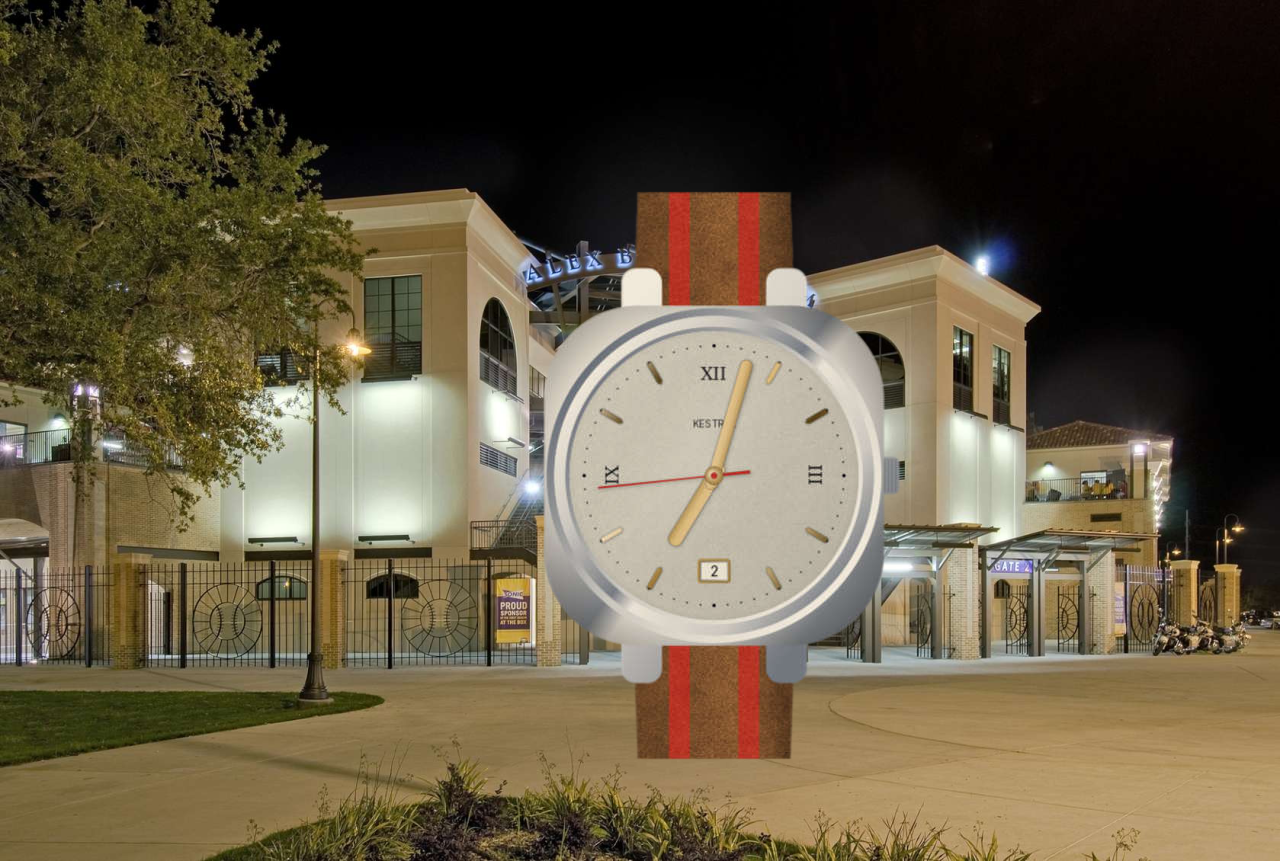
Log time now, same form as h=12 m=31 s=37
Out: h=7 m=2 s=44
